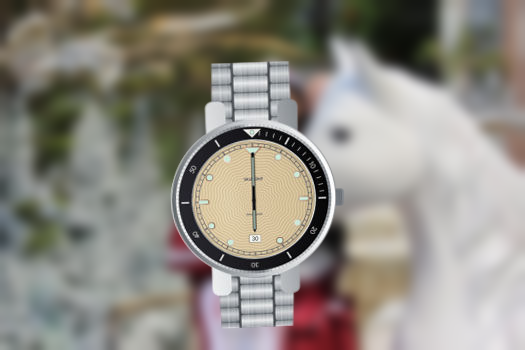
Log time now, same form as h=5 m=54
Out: h=6 m=0
